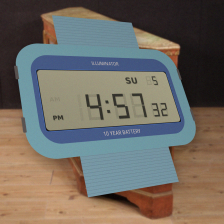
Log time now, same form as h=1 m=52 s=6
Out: h=4 m=57 s=32
